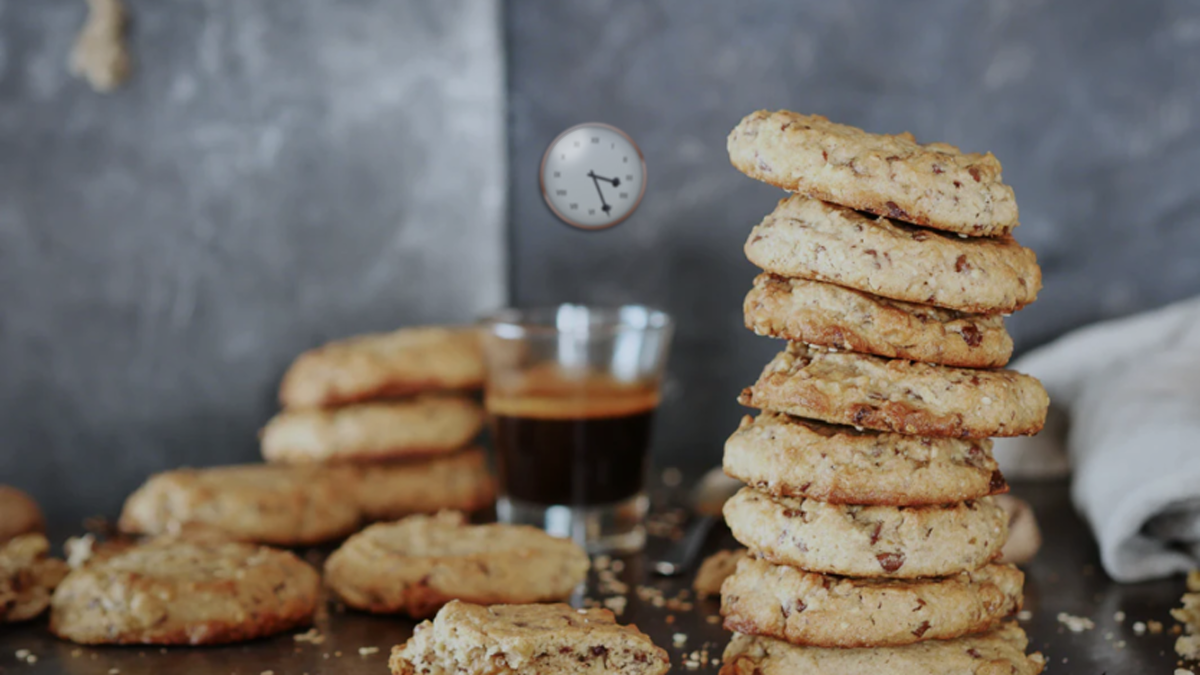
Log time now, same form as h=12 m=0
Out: h=3 m=26
